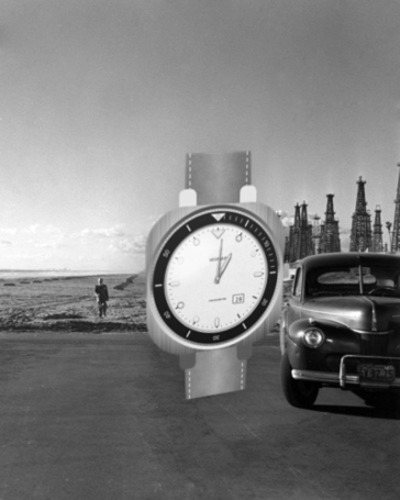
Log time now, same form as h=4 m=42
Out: h=1 m=1
